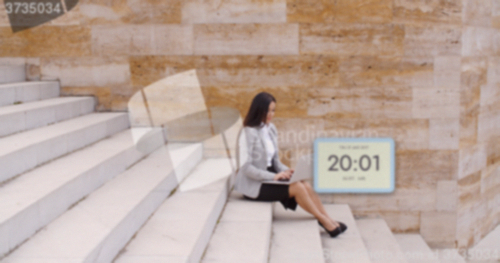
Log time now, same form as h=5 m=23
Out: h=20 m=1
